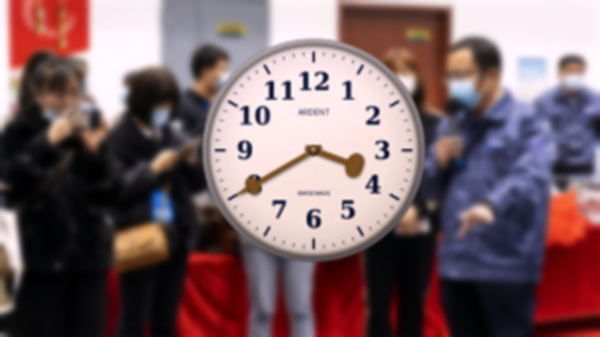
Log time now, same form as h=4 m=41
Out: h=3 m=40
